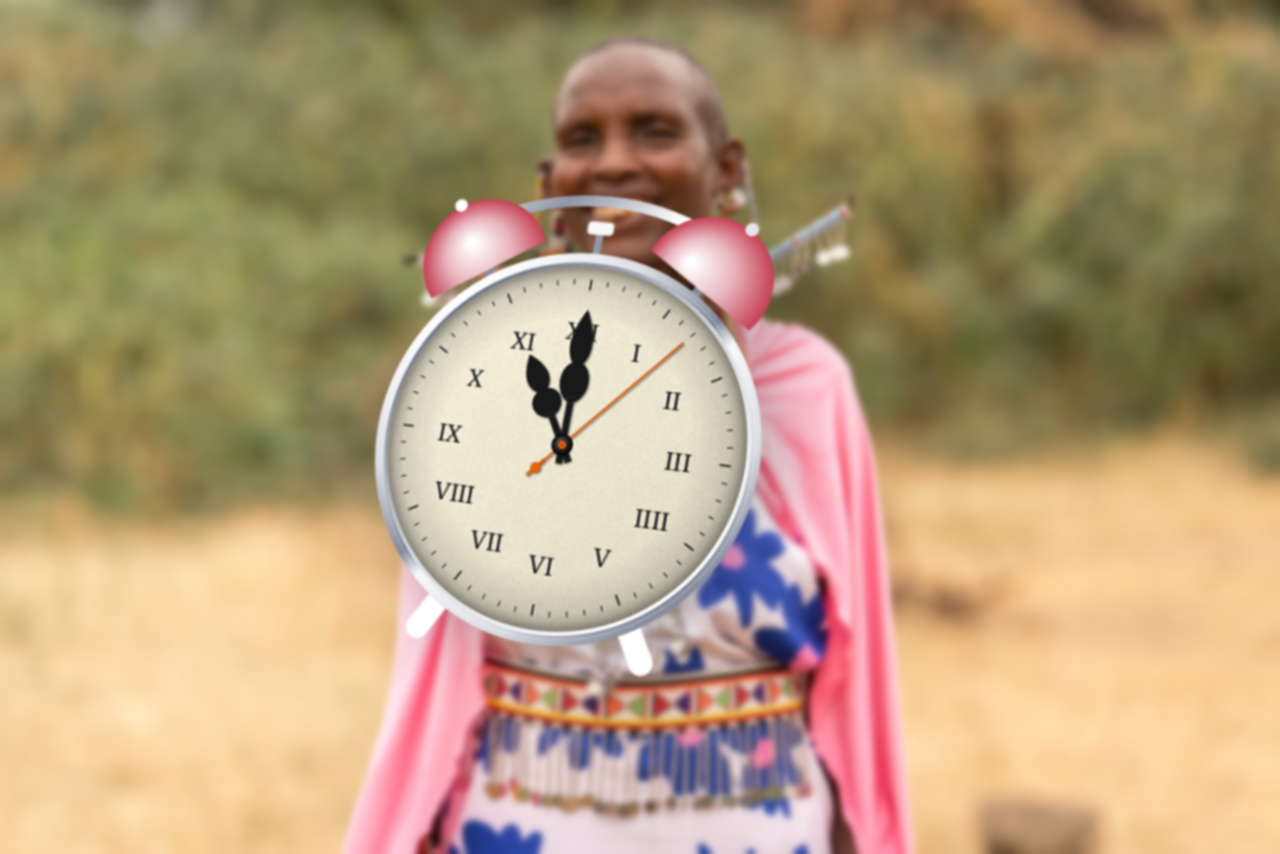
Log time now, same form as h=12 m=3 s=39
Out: h=11 m=0 s=7
